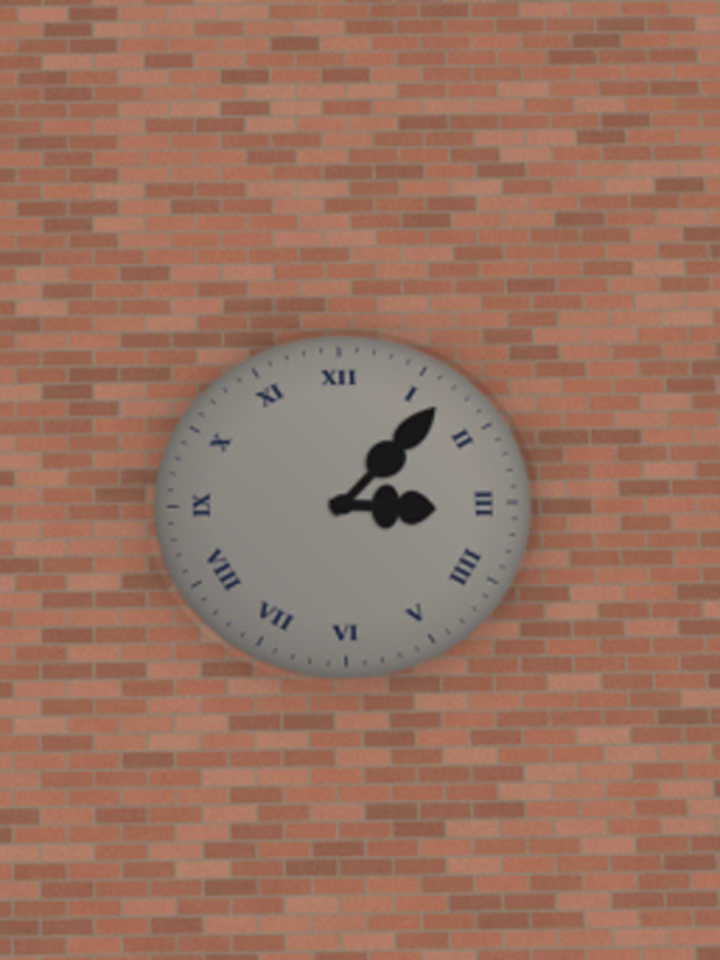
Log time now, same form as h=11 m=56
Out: h=3 m=7
